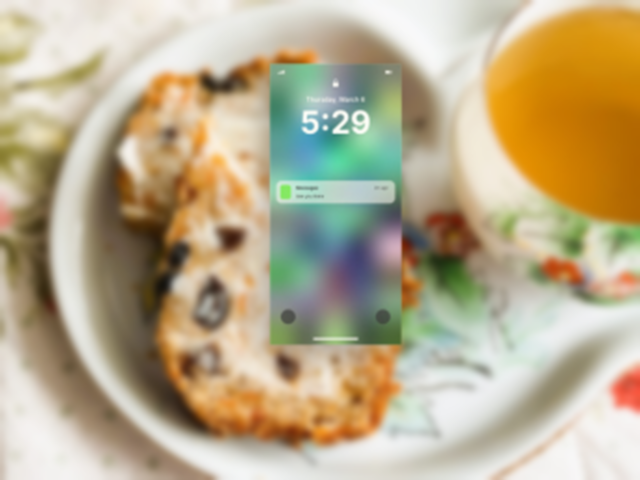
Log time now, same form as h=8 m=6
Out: h=5 m=29
